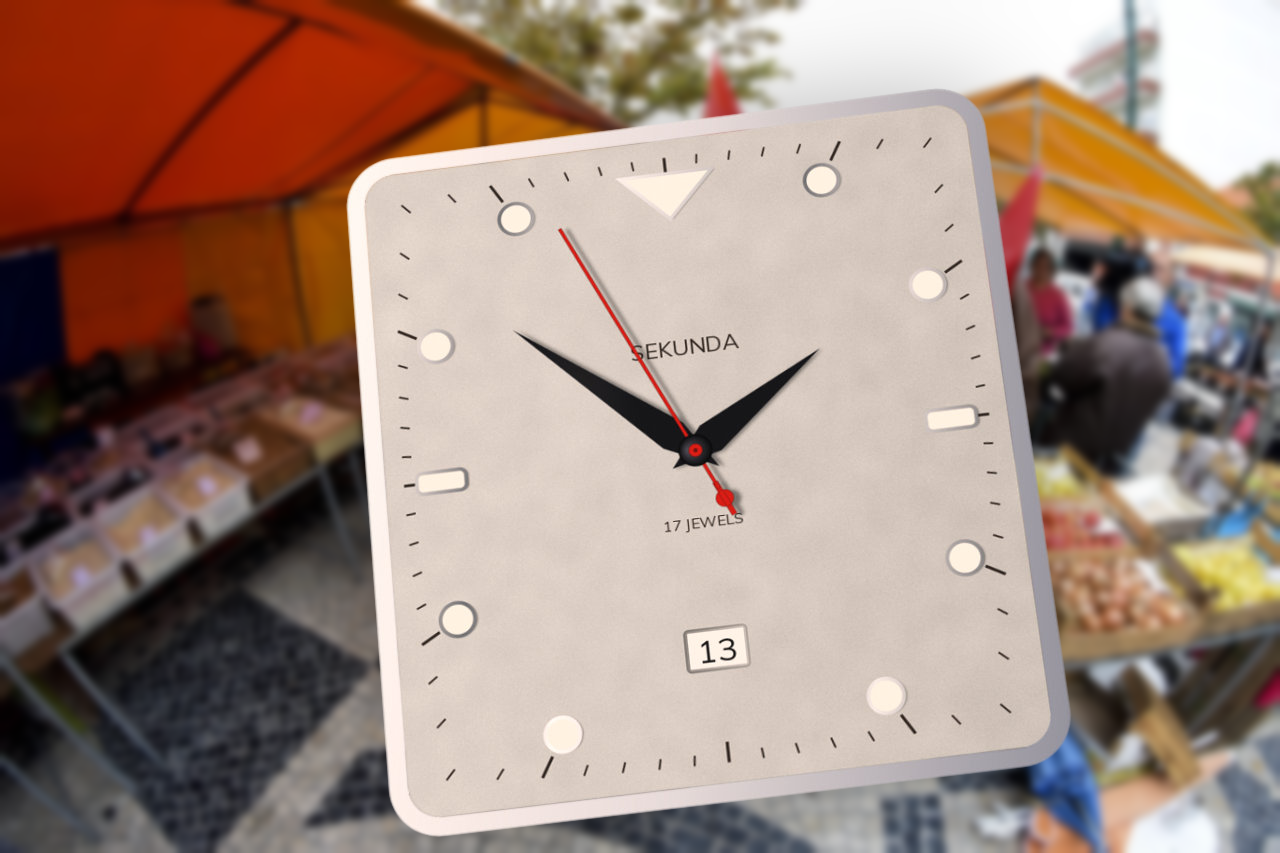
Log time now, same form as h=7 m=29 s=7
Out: h=1 m=51 s=56
